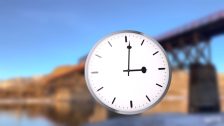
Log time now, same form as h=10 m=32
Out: h=3 m=1
